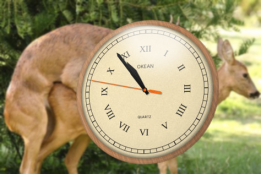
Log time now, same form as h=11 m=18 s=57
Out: h=10 m=53 s=47
